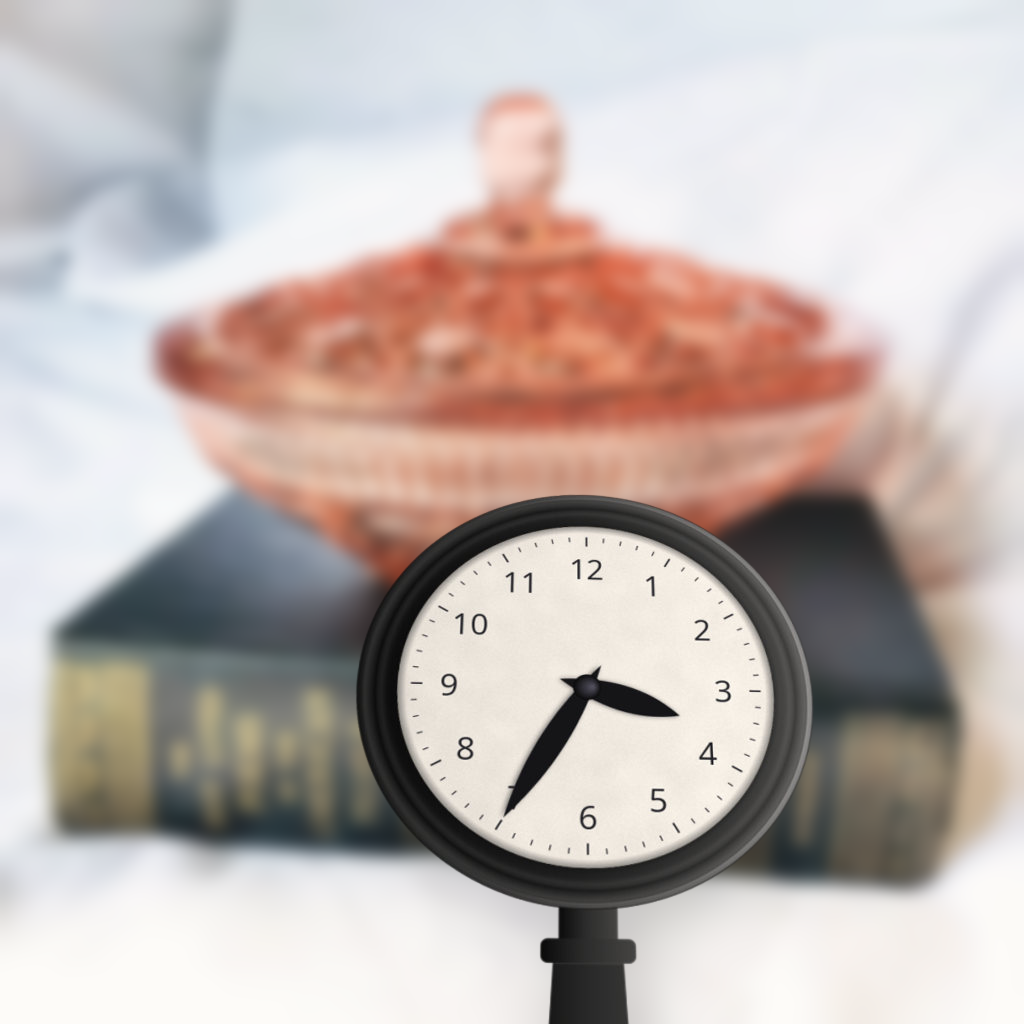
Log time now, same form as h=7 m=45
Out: h=3 m=35
